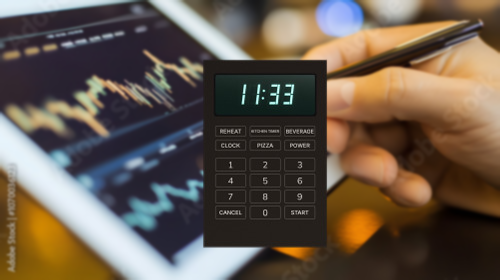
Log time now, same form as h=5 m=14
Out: h=11 m=33
